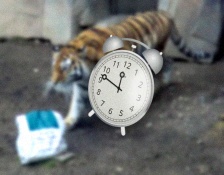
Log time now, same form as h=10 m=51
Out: h=11 m=47
